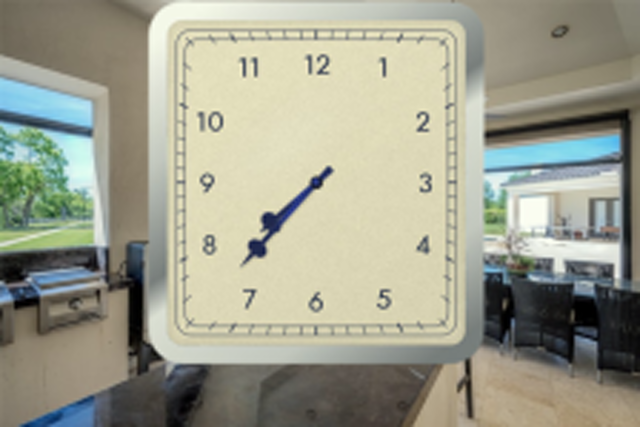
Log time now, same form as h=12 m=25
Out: h=7 m=37
